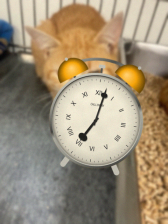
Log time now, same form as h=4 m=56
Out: h=7 m=2
